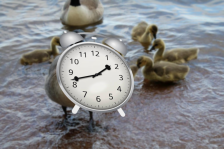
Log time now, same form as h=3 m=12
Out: h=1 m=42
